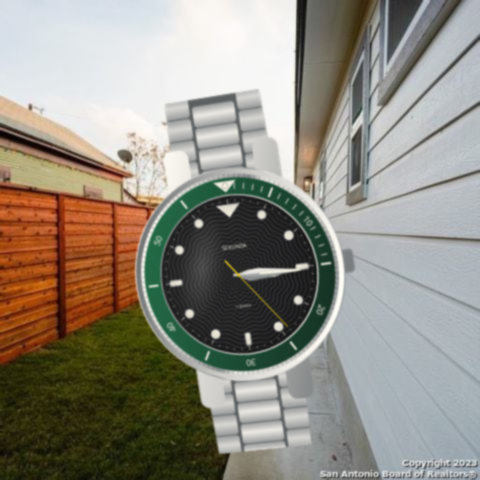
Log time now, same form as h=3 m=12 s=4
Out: h=3 m=15 s=24
